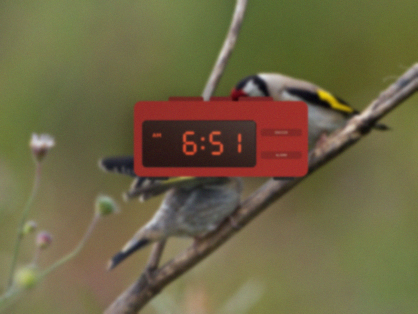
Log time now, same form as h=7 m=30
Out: h=6 m=51
